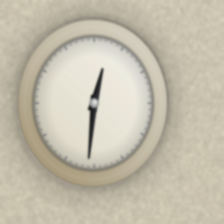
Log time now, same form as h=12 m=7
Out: h=12 m=31
